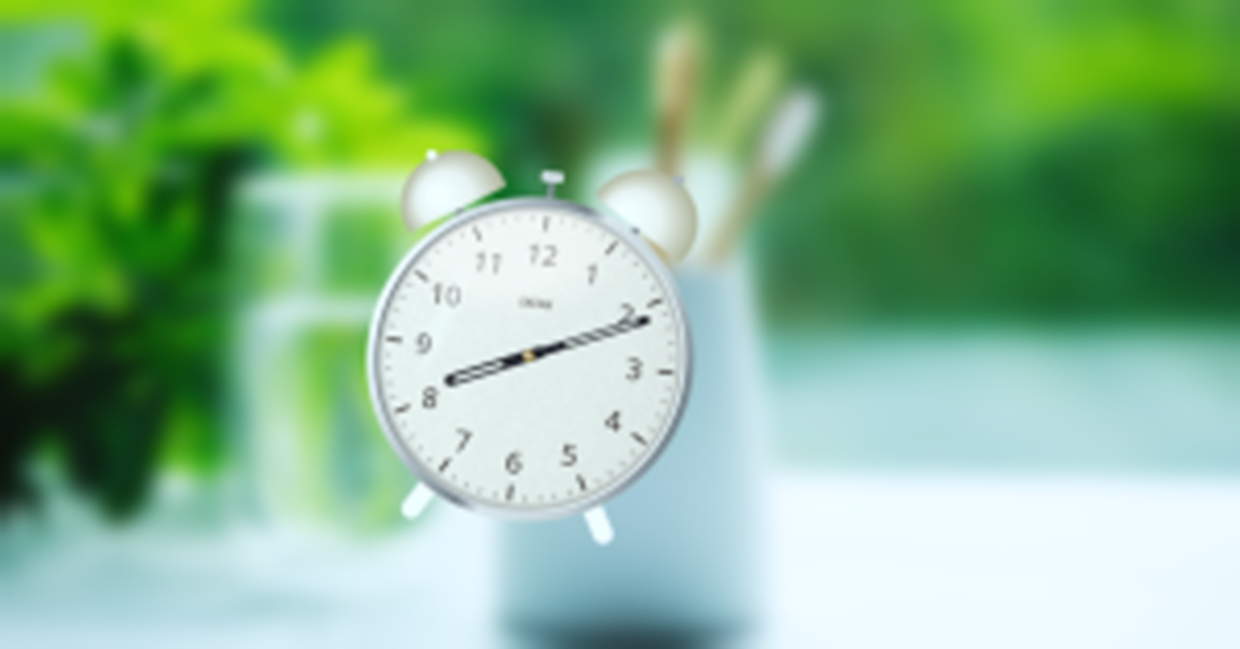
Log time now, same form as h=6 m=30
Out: h=8 m=11
